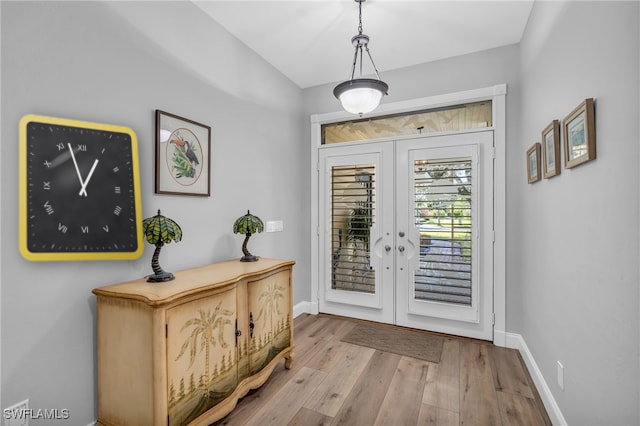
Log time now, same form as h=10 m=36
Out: h=12 m=57
